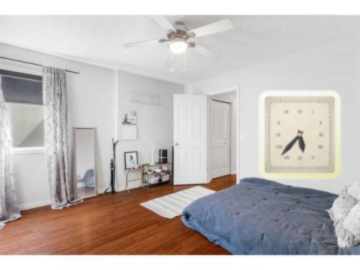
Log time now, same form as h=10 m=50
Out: h=5 m=37
